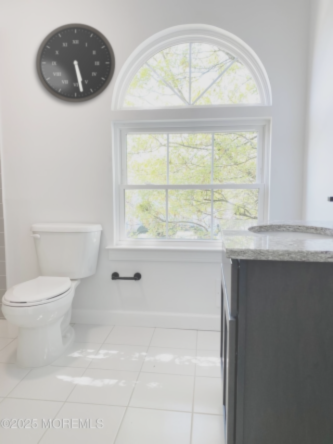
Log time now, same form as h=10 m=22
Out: h=5 m=28
